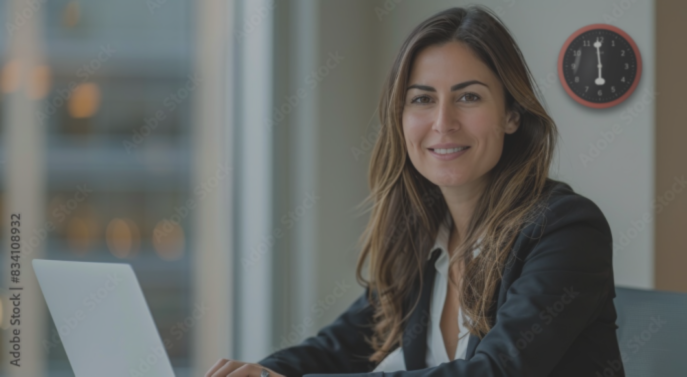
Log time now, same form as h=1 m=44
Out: h=5 m=59
